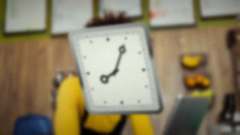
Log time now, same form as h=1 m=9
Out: h=8 m=5
